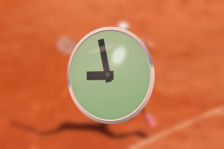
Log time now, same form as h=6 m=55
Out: h=8 m=58
